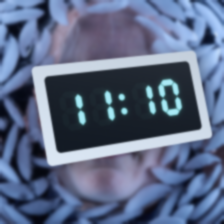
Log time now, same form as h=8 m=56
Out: h=11 m=10
